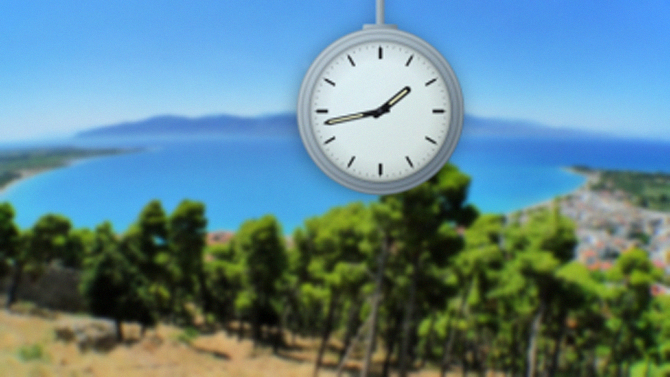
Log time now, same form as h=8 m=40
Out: h=1 m=43
